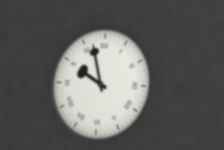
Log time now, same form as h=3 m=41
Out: h=9 m=57
